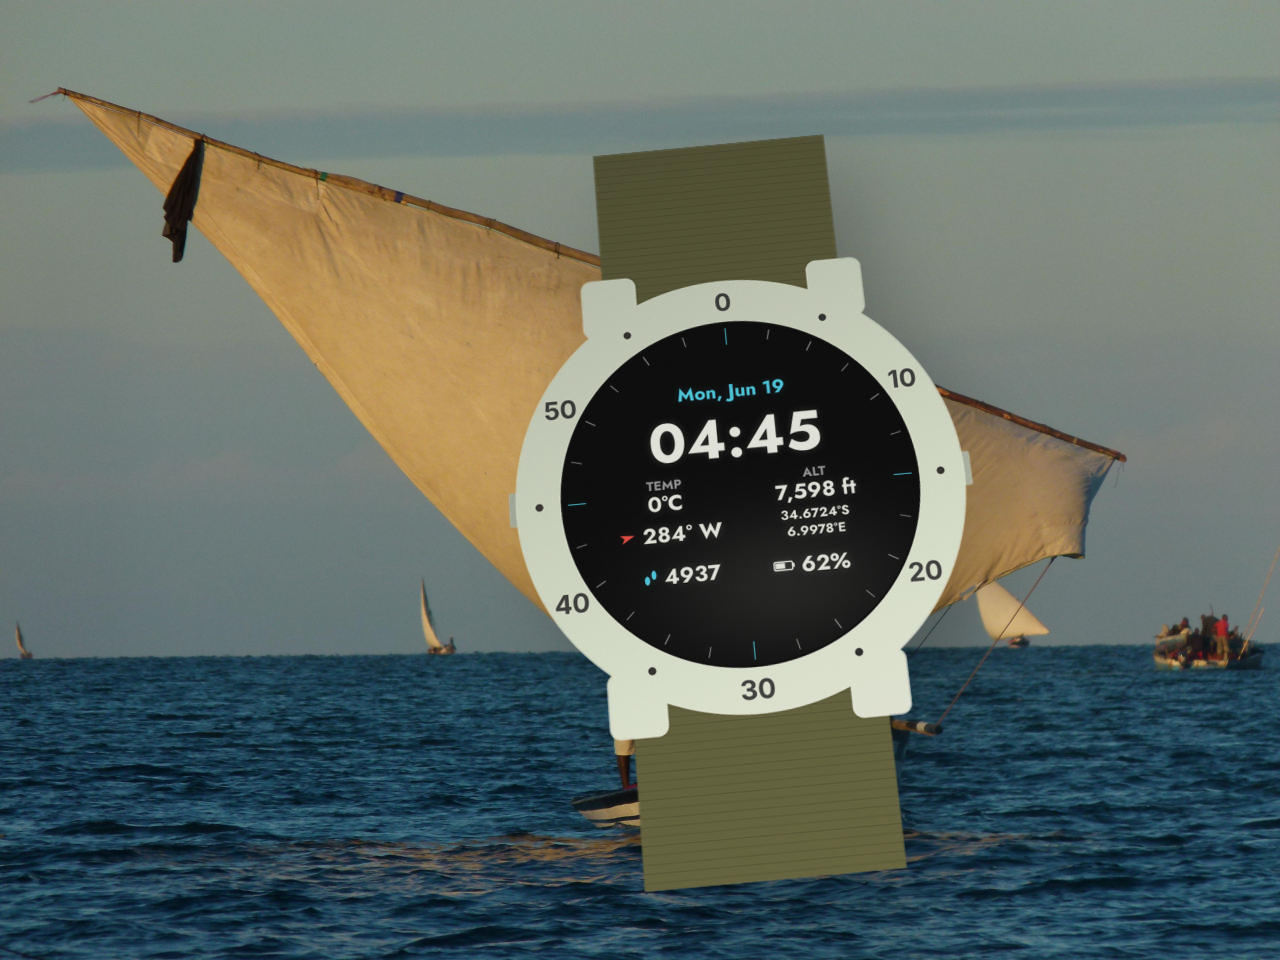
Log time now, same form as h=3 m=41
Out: h=4 m=45
